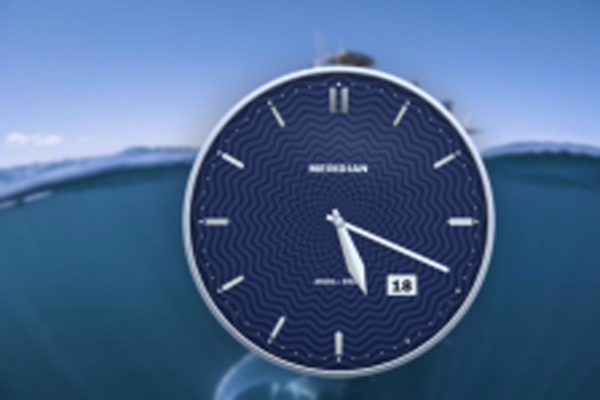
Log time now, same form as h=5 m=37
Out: h=5 m=19
